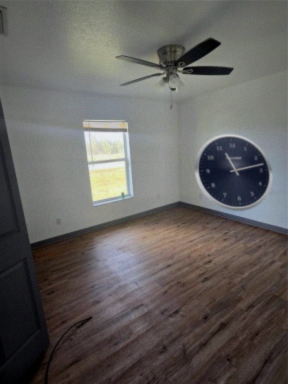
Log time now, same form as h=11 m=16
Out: h=11 m=13
